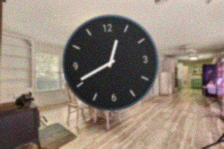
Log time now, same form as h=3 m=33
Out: h=12 m=41
